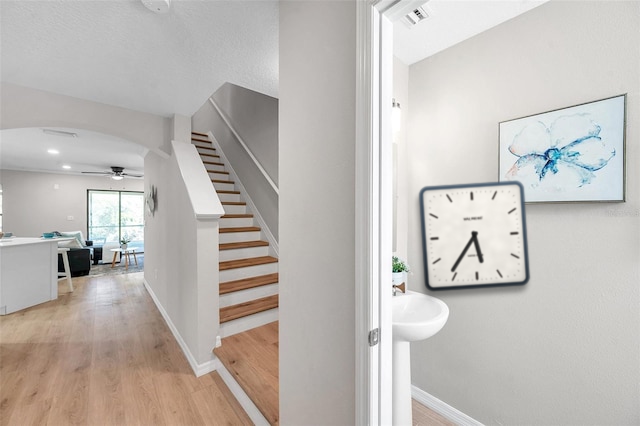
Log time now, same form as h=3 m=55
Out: h=5 m=36
